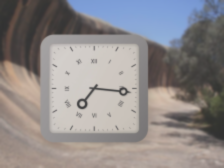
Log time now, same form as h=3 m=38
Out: h=7 m=16
